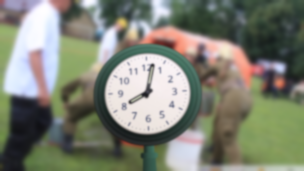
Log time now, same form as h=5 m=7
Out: h=8 m=2
